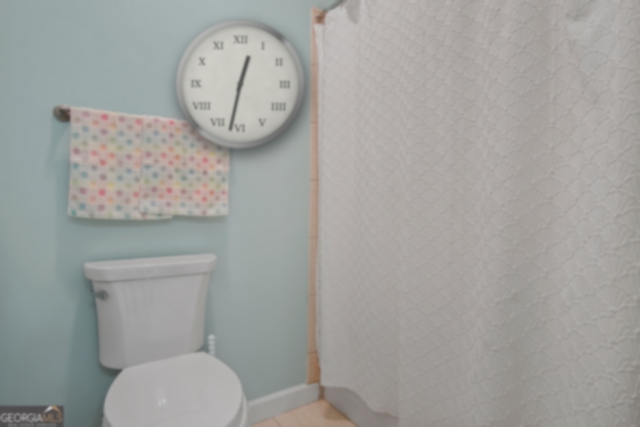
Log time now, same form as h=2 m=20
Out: h=12 m=32
